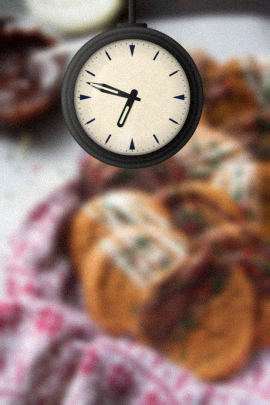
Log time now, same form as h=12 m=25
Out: h=6 m=48
